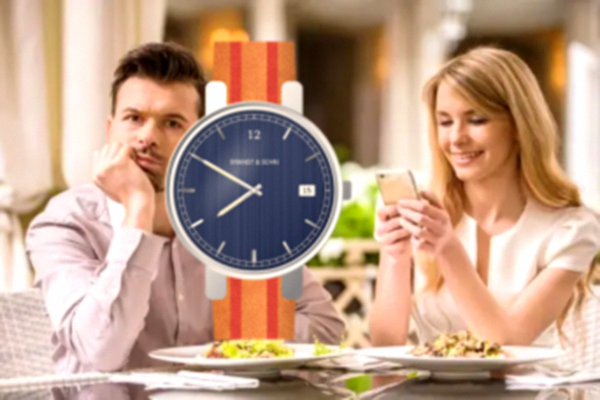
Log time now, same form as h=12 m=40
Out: h=7 m=50
